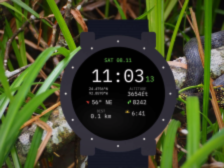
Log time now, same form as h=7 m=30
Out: h=11 m=3
